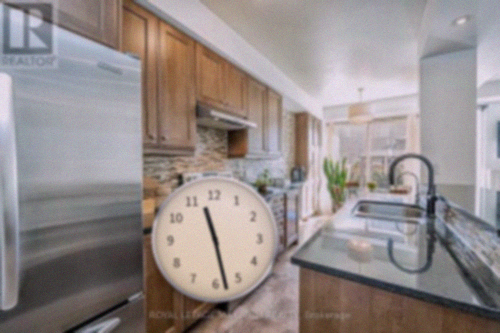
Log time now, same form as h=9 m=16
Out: h=11 m=28
